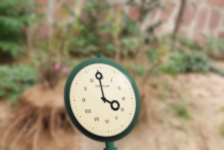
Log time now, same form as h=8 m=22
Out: h=3 m=59
